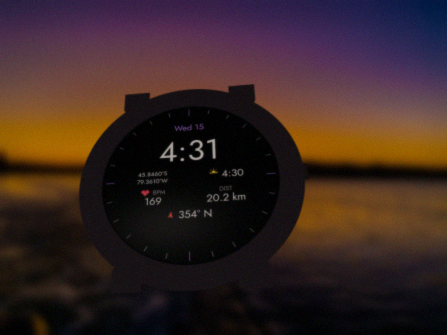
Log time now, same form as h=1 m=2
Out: h=4 m=31
